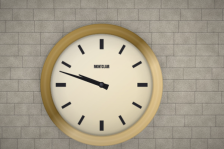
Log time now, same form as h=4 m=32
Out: h=9 m=48
